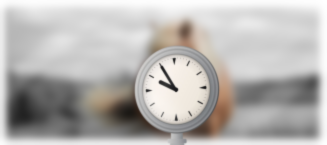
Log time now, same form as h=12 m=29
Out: h=9 m=55
